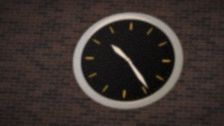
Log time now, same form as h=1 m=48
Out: h=10 m=24
